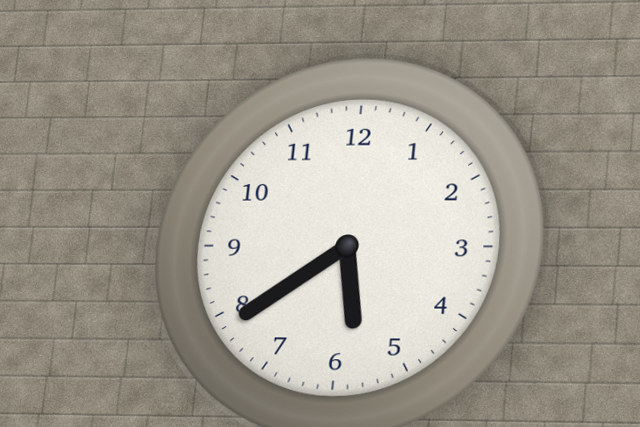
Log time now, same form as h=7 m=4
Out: h=5 m=39
